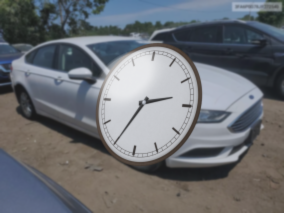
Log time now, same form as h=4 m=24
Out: h=2 m=35
